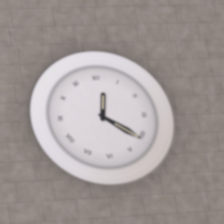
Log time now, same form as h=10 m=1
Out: h=12 m=21
